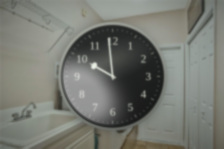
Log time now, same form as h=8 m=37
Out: h=9 m=59
